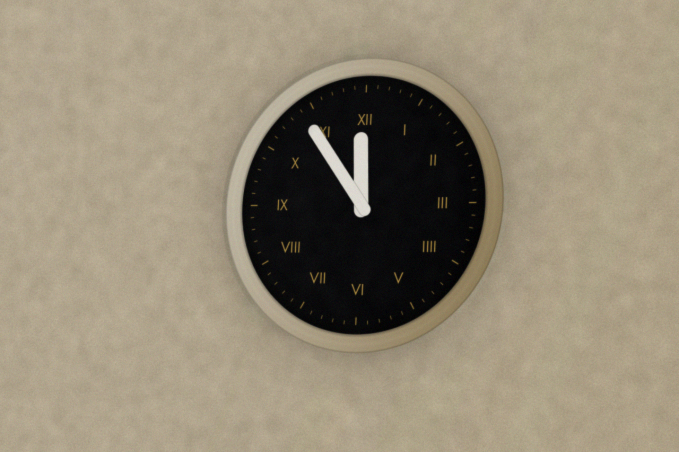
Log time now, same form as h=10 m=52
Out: h=11 m=54
